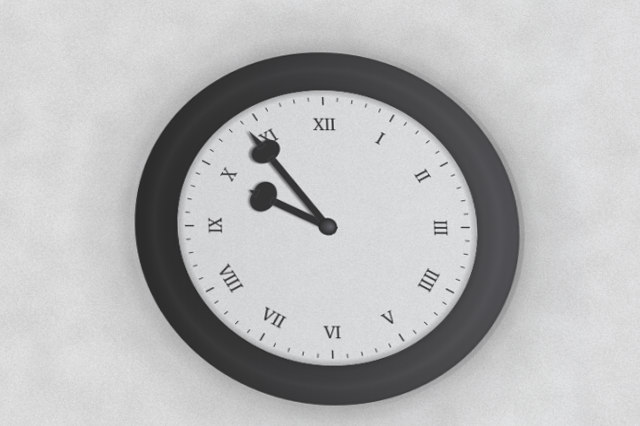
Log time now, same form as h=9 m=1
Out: h=9 m=54
